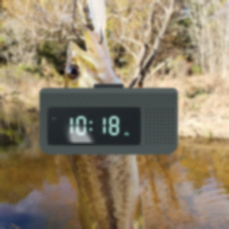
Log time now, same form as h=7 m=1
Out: h=10 m=18
